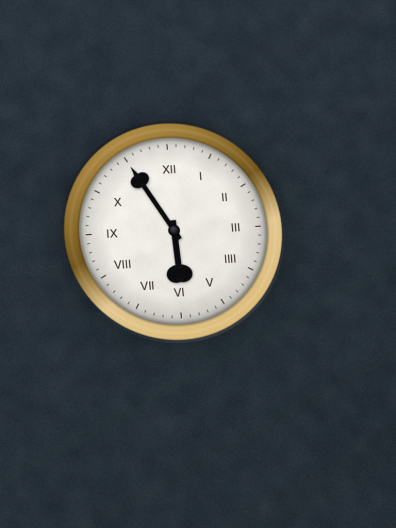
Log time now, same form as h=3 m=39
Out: h=5 m=55
